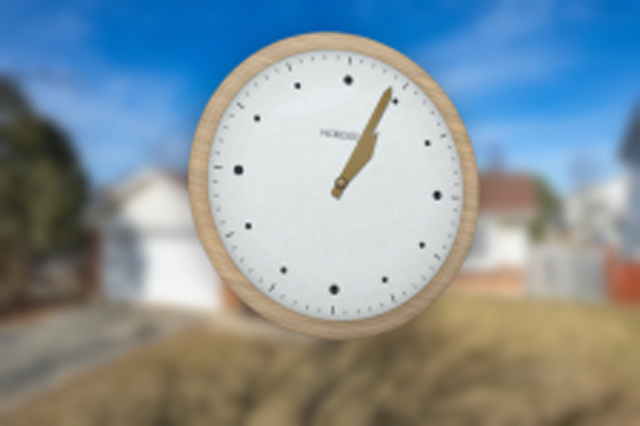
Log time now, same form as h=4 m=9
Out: h=1 m=4
